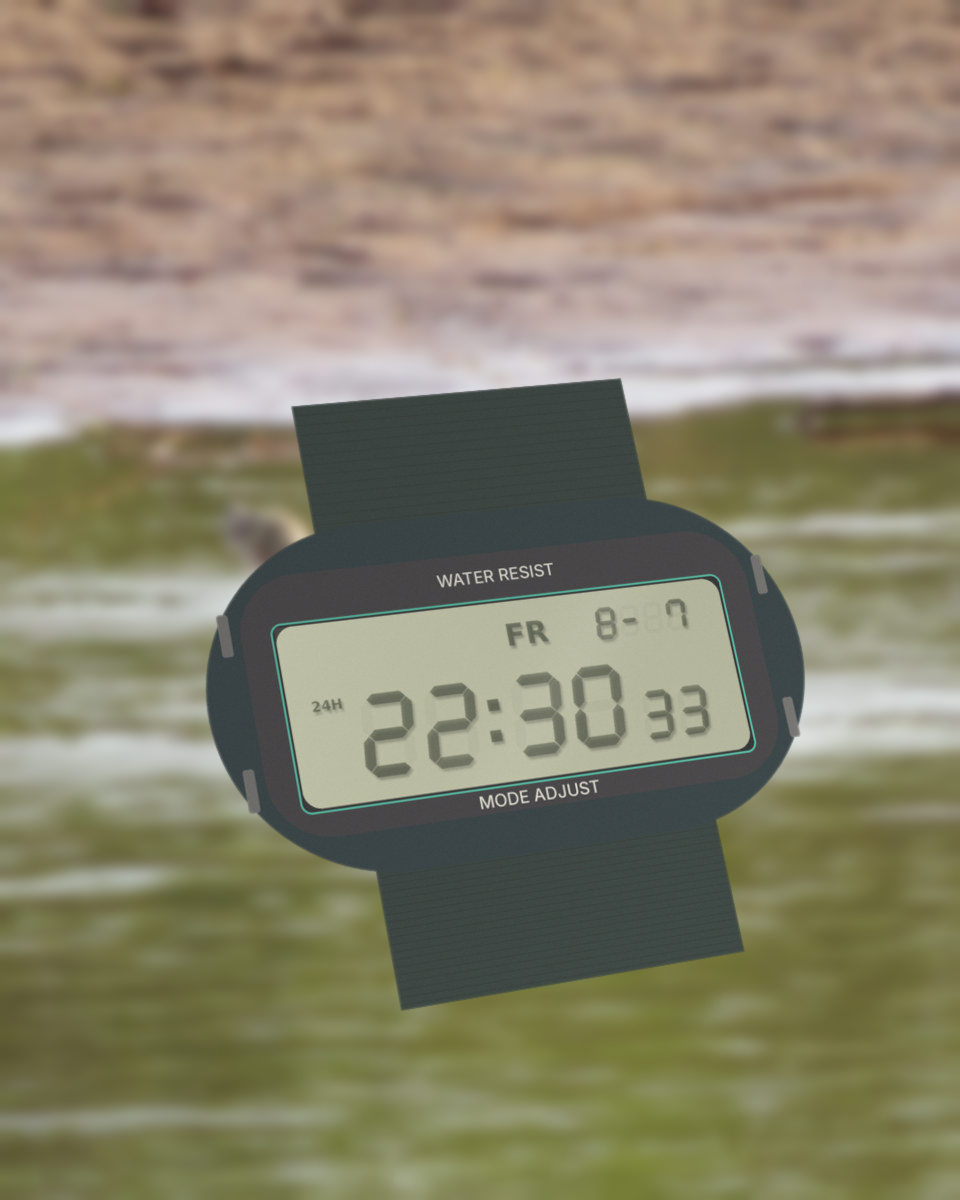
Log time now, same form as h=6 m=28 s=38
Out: h=22 m=30 s=33
